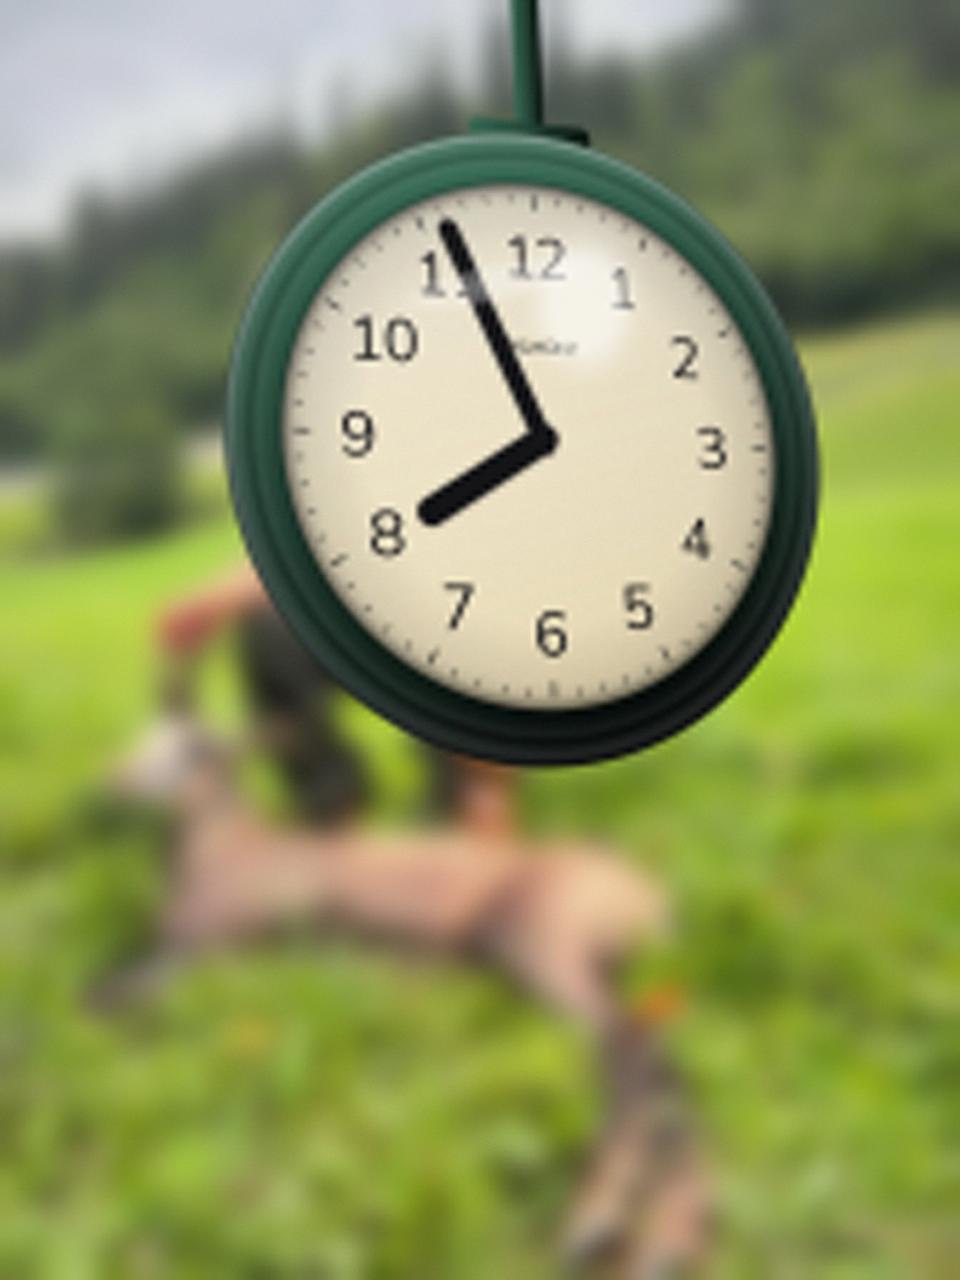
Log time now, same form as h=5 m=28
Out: h=7 m=56
